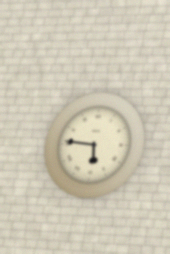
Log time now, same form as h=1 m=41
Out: h=5 m=46
